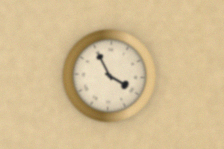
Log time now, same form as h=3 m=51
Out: h=3 m=55
